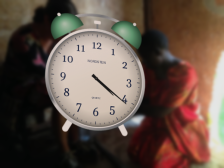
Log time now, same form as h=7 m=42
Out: h=4 m=21
